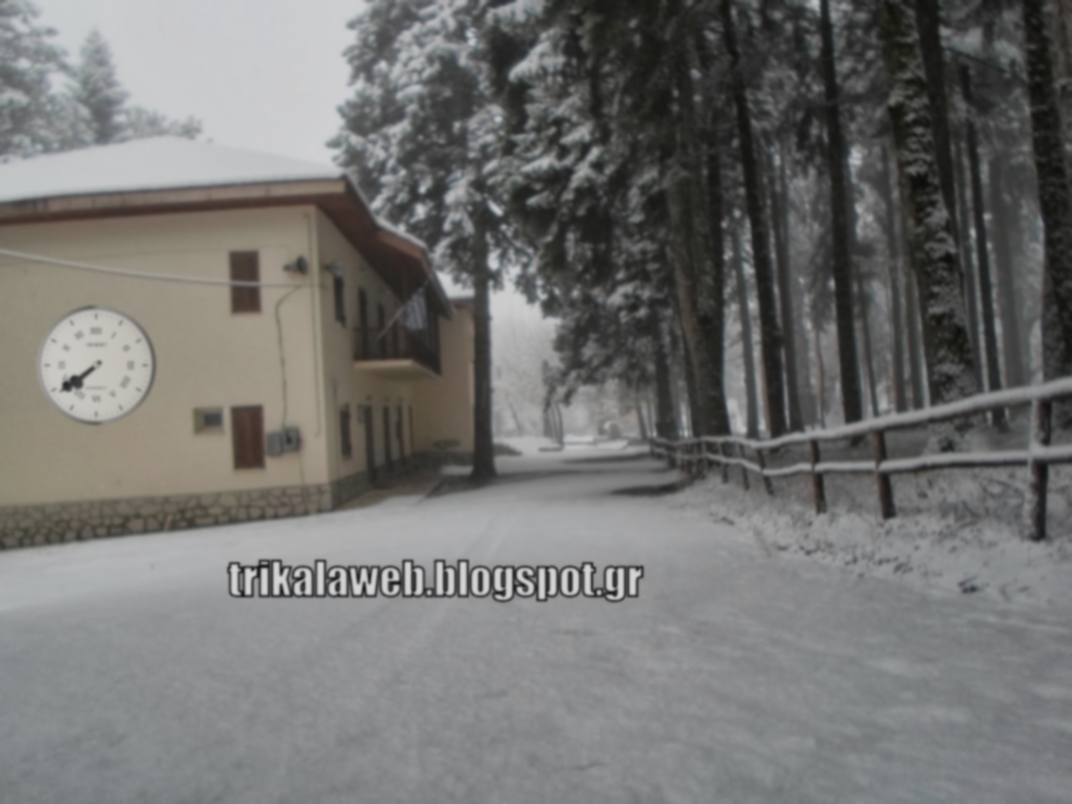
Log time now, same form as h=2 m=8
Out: h=7 m=39
